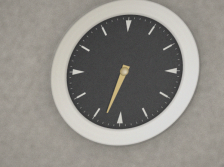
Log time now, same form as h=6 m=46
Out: h=6 m=33
